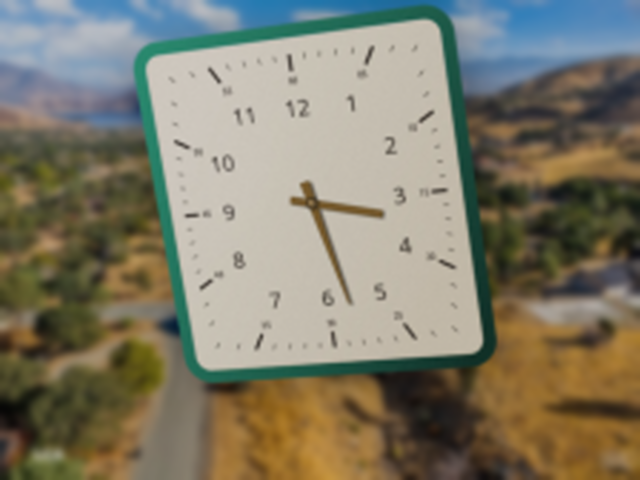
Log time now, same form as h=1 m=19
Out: h=3 m=28
